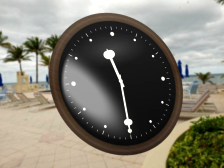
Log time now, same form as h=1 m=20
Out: h=11 m=30
